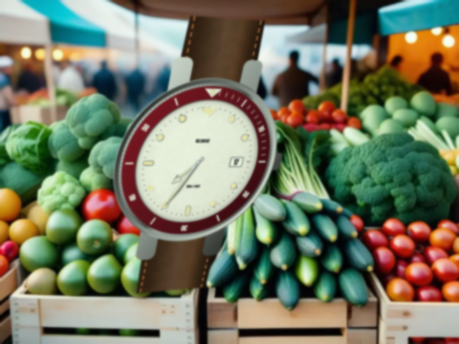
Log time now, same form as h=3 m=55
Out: h=7 m=35
